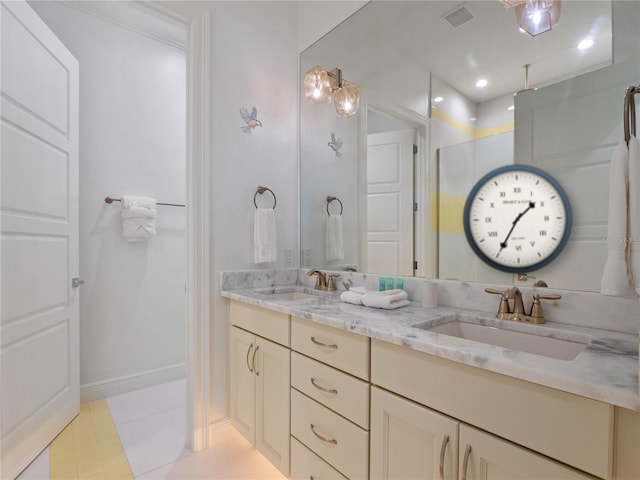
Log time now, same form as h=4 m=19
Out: h=1 m=35
